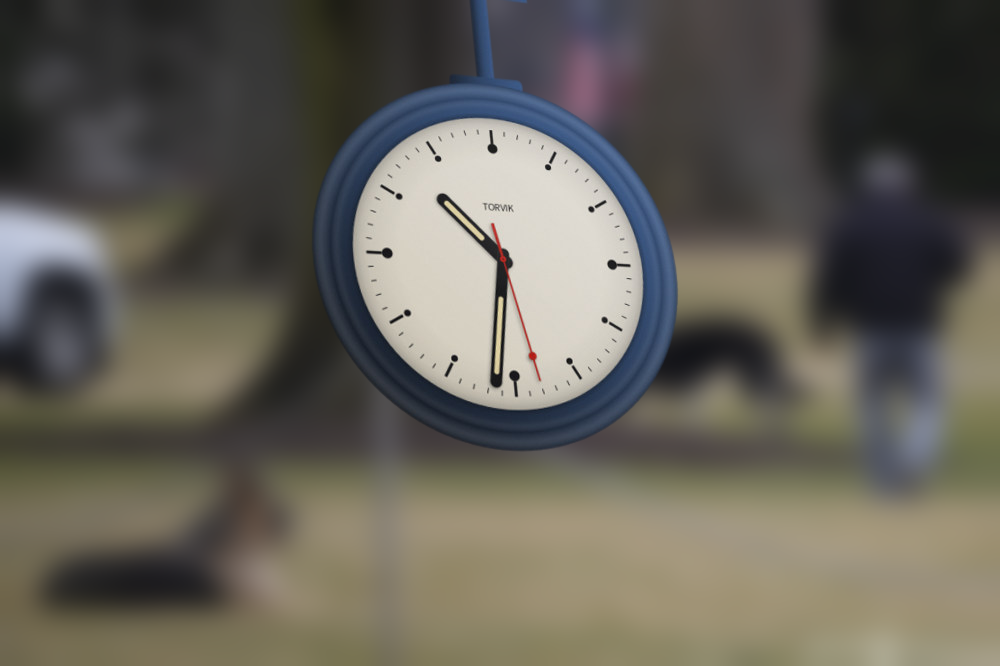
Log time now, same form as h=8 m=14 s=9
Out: h=10 m=31 s=28
